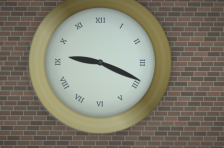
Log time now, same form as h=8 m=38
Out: h=9 m=19
